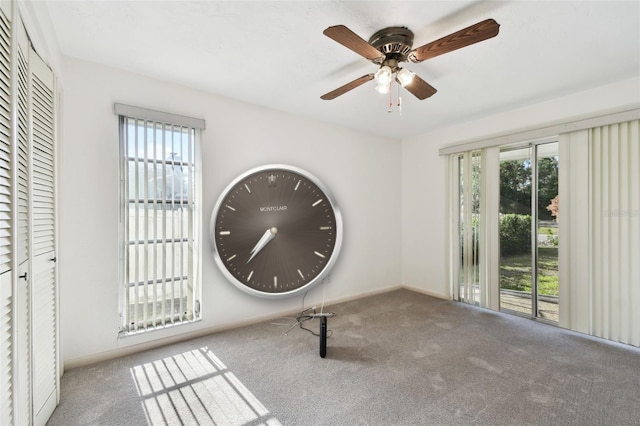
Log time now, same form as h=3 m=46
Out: h=7 m=37
